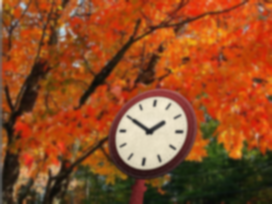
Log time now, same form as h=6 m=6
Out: h=1 m=50
